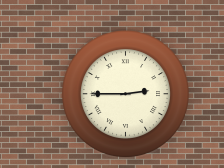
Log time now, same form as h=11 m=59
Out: h=2 m=45
